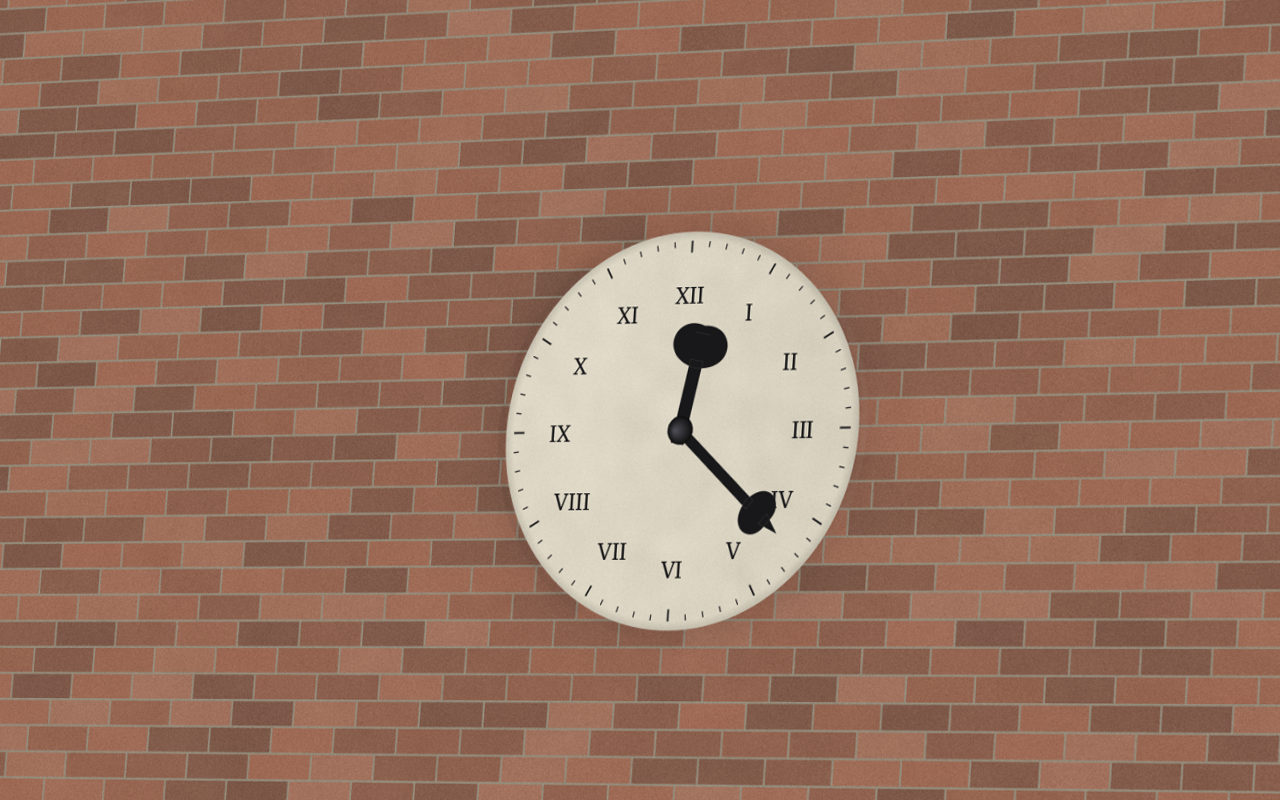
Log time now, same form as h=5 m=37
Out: h=12 m=22
